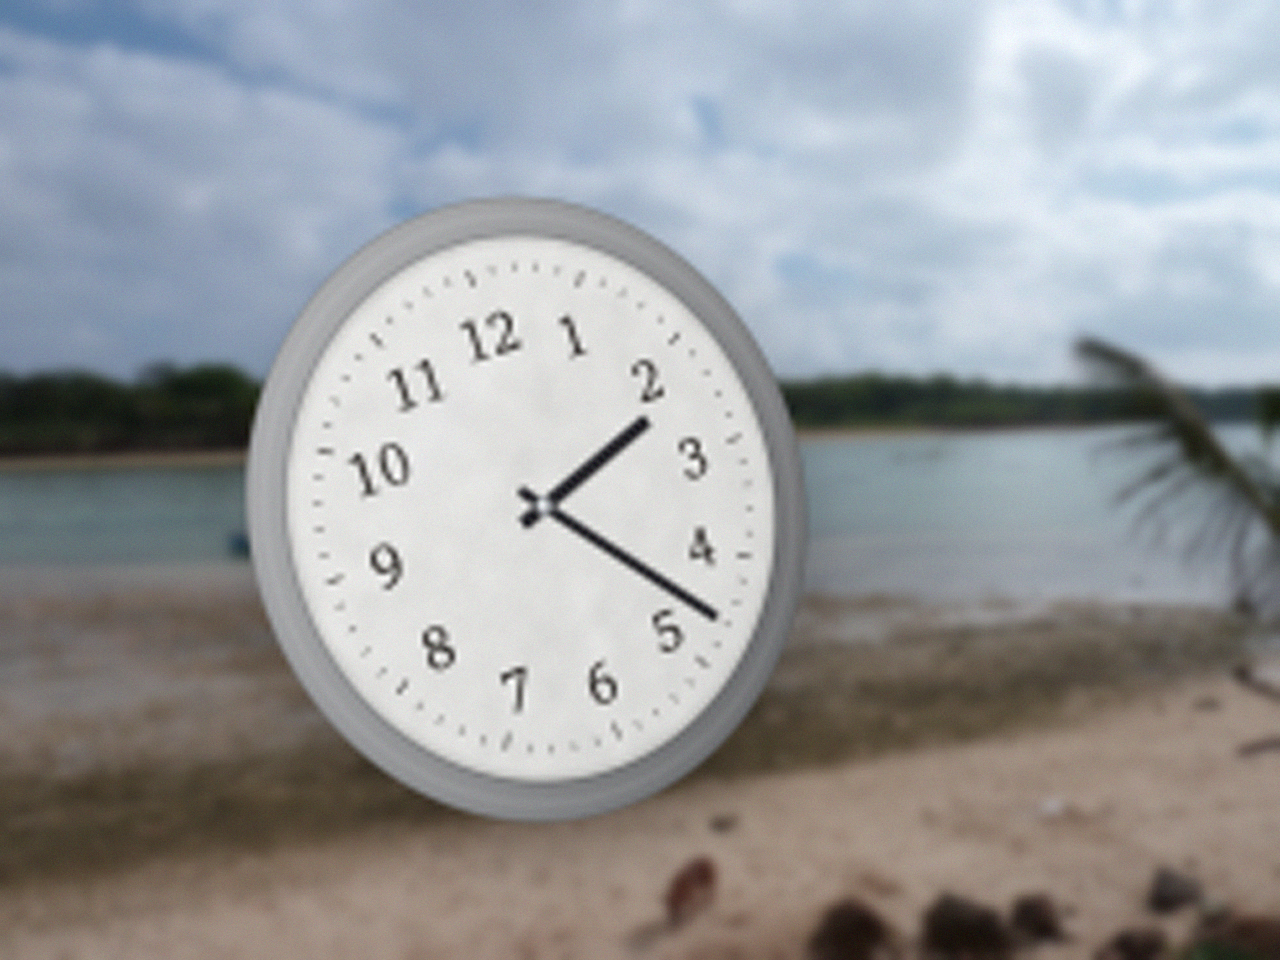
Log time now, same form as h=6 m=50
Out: h=2 m=23
